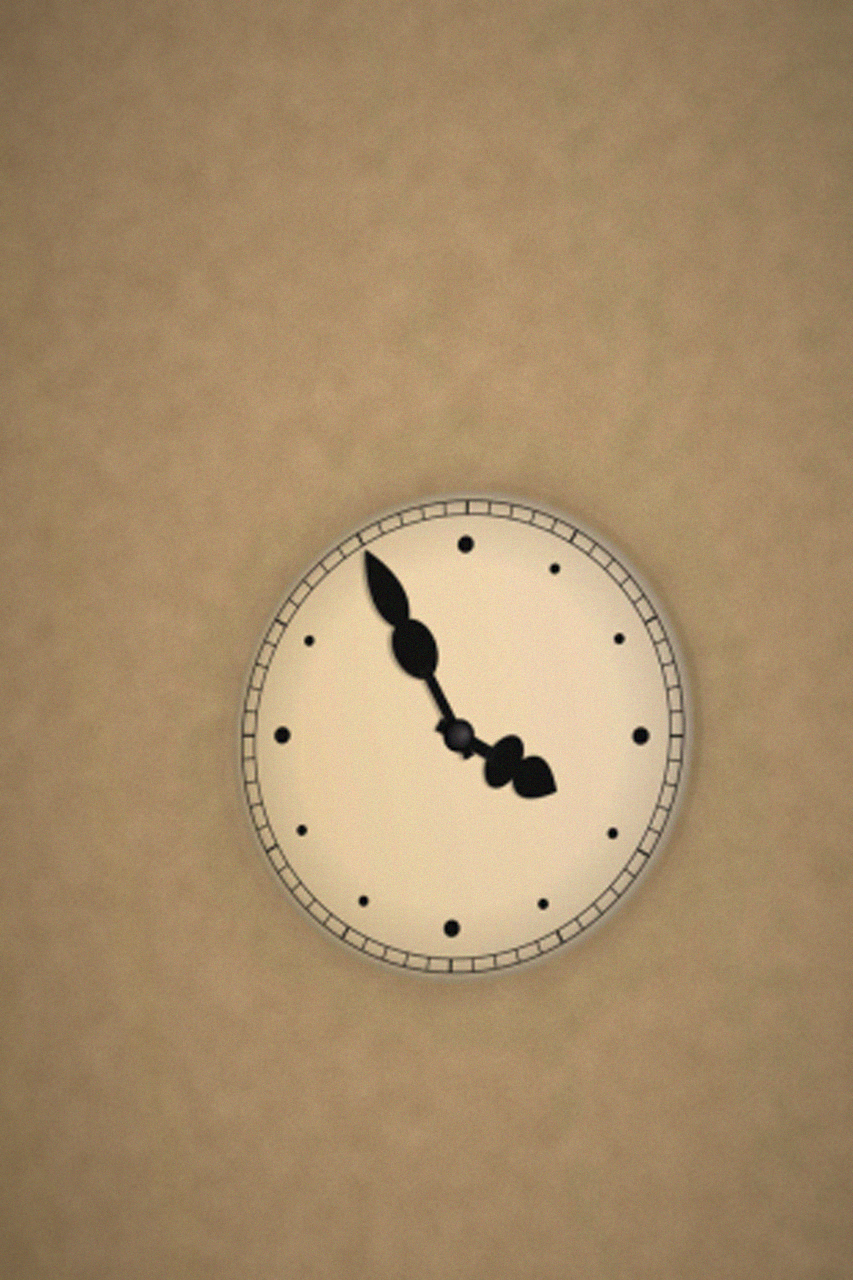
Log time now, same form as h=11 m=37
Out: h=3 m=55
